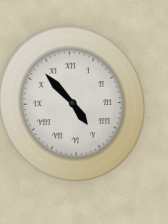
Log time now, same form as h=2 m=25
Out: h=4 m=53
